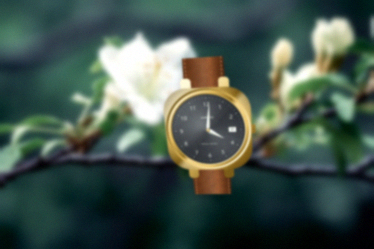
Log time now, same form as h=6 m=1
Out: h=4 m=1
